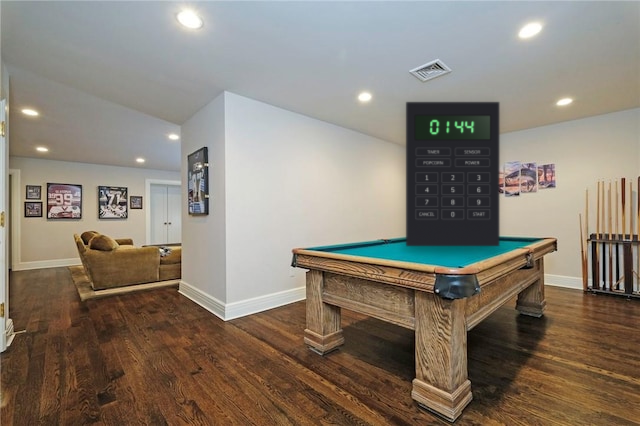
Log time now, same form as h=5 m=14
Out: h=1 m=44
